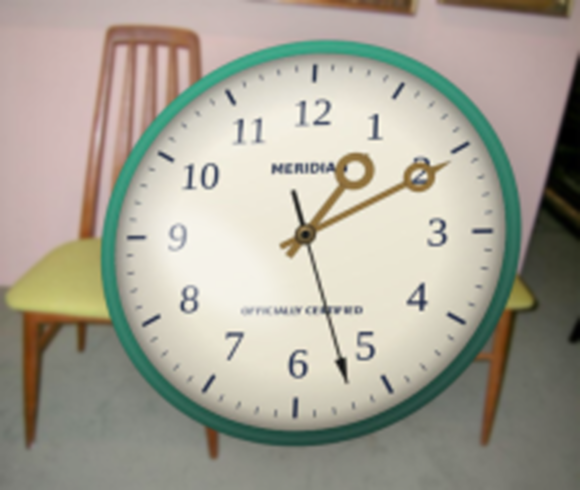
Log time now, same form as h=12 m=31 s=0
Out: h=1 m=10 s=27
